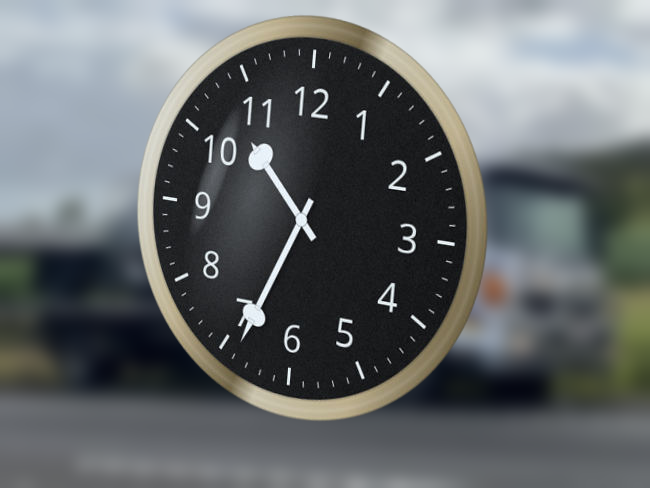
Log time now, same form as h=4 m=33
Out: h=10 m=34
